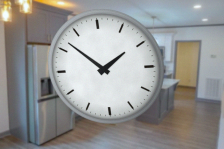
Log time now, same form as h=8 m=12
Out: h=1 m=52
